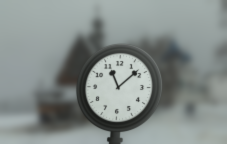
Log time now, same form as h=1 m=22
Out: h=11 m=8
